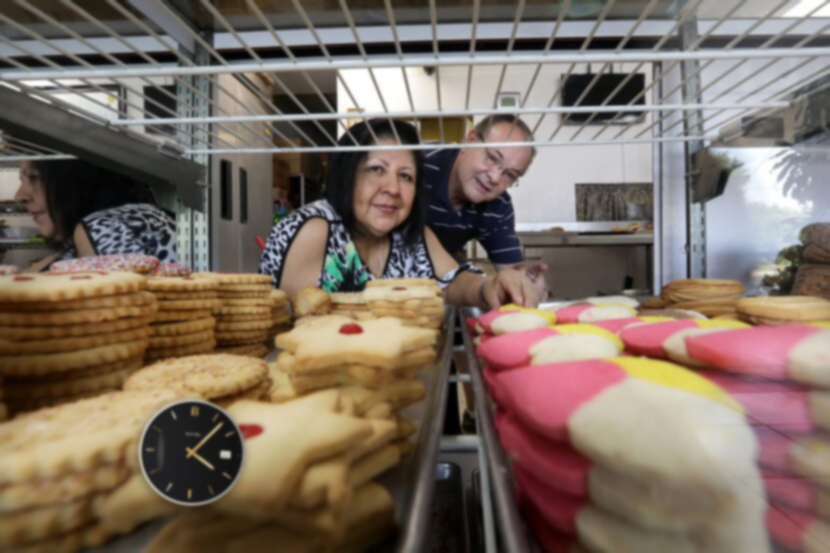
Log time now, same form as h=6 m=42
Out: h=4 m=7
